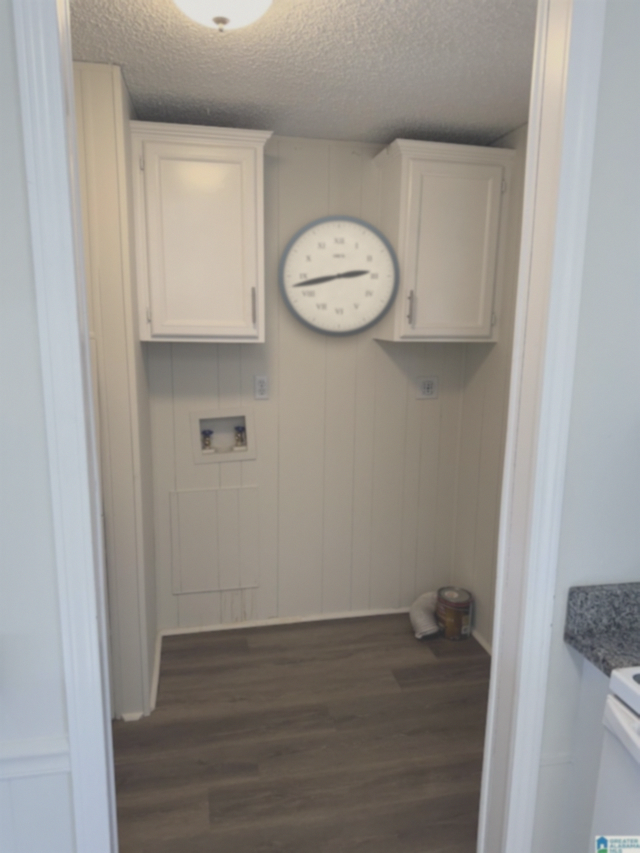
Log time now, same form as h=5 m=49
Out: h=2 m=43
